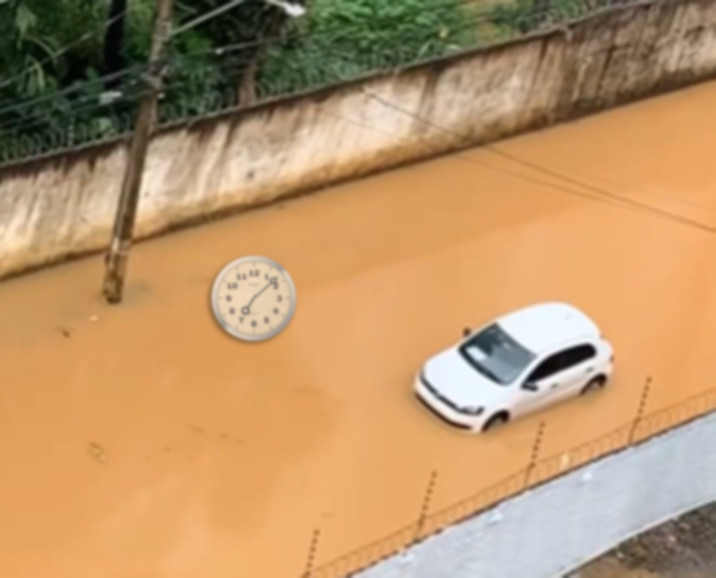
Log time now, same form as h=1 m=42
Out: h=7 m=8
